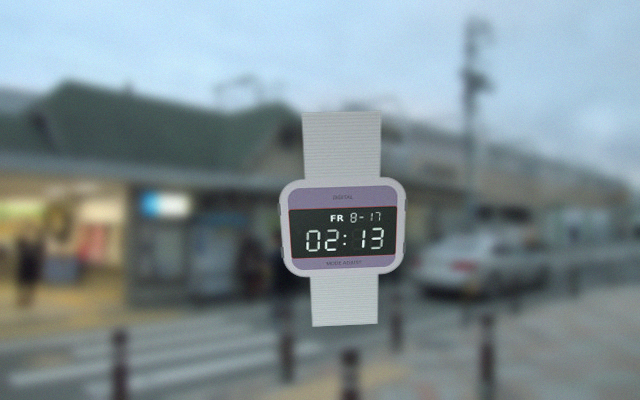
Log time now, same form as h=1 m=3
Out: h=2 m=13
